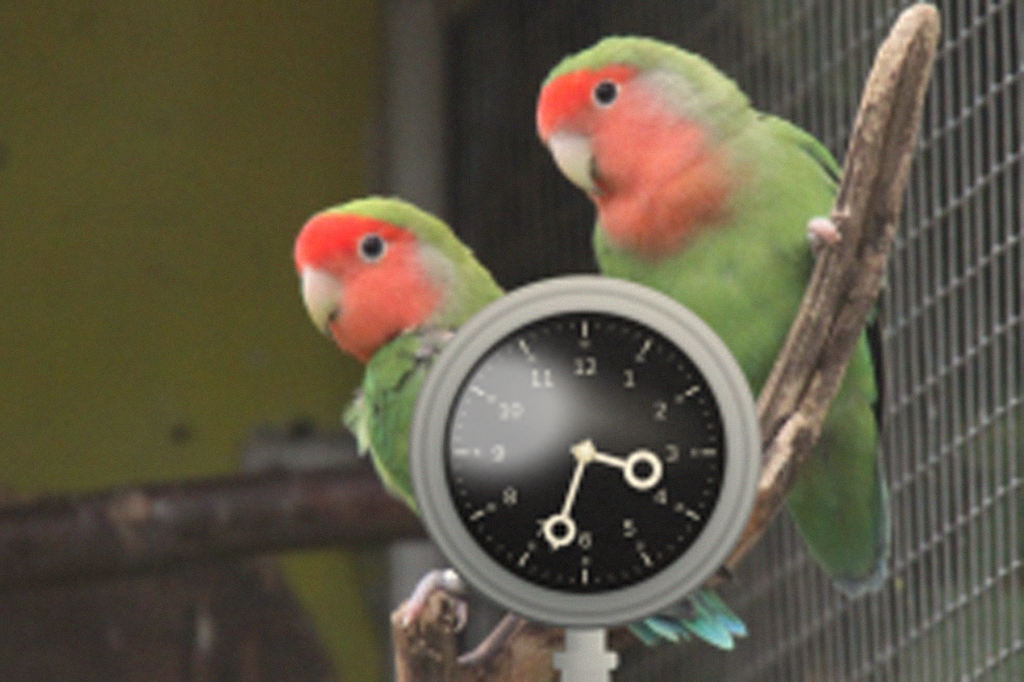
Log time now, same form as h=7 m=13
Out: h=3 m=33
